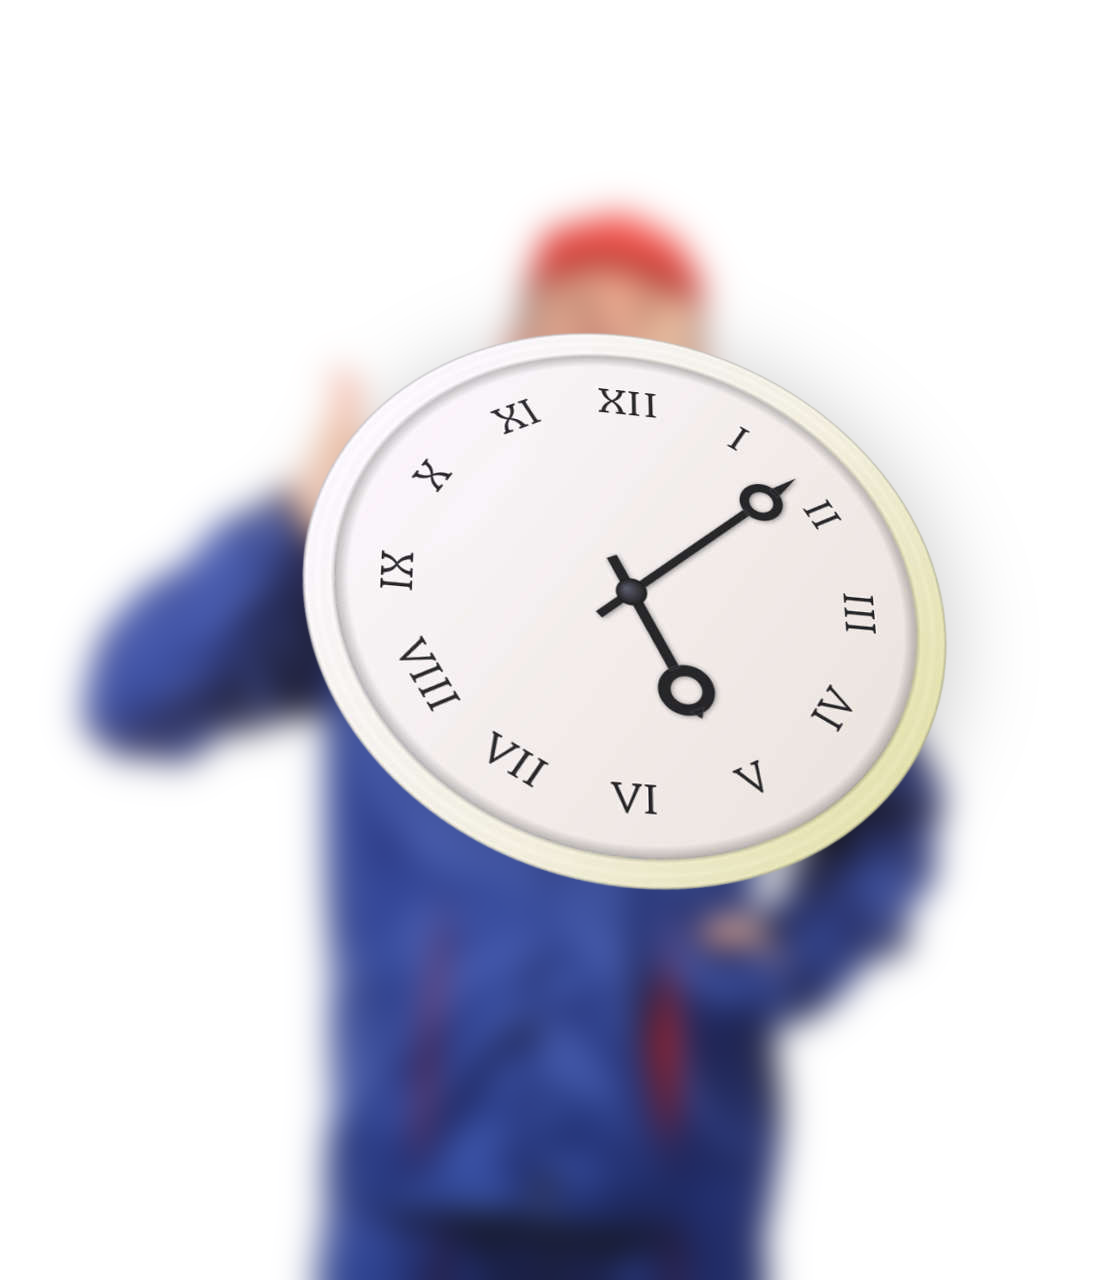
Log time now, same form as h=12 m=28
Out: h=5 m=8
